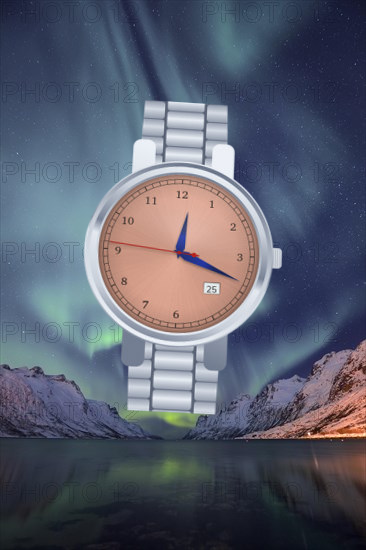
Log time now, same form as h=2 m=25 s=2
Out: h=12 m=18 s=46
